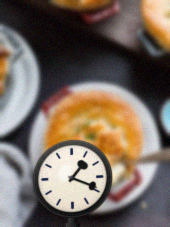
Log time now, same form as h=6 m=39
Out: h=1 m=19
